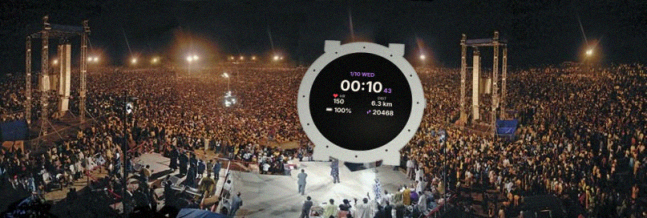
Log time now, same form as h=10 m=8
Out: h=0 m=10
